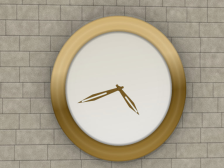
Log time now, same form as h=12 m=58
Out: h=4 m=42
